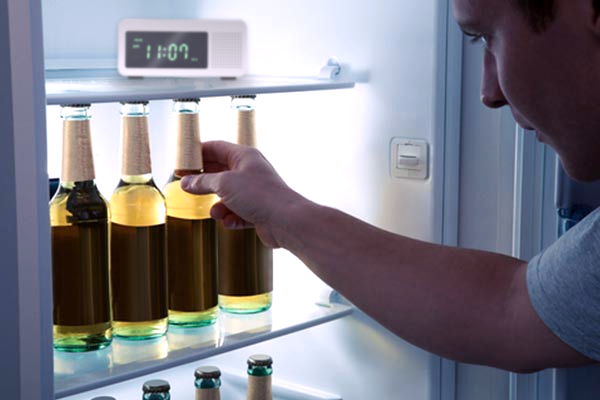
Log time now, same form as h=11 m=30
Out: h=11 m=7
